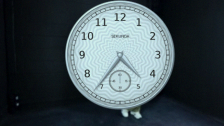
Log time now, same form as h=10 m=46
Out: h=4 m=36
